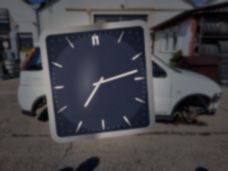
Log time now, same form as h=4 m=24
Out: h=7 m=13
